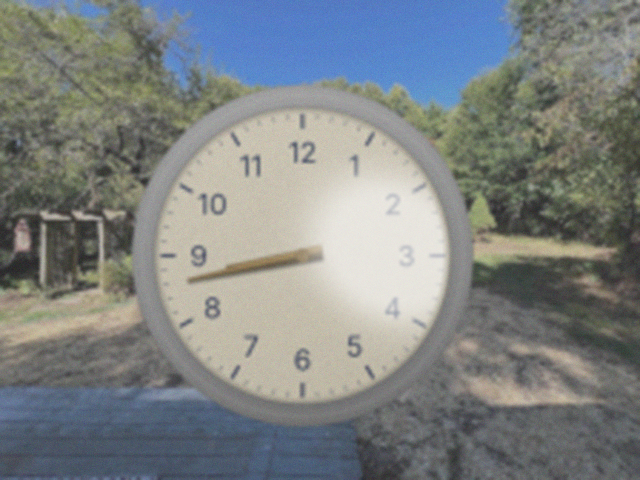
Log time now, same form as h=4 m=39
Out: h=8 m=43
